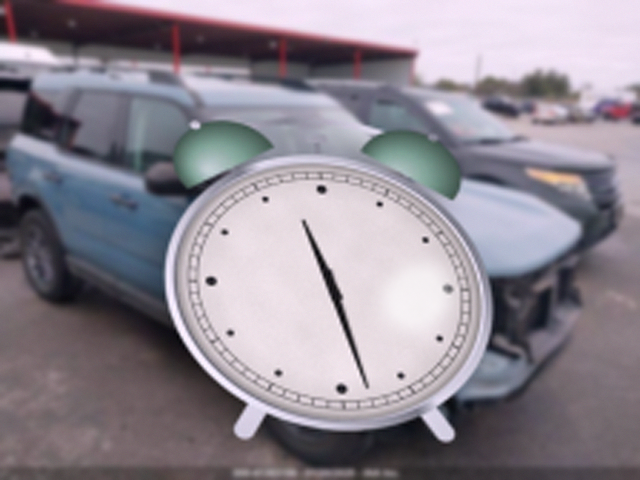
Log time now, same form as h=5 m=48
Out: h=11 m=28
